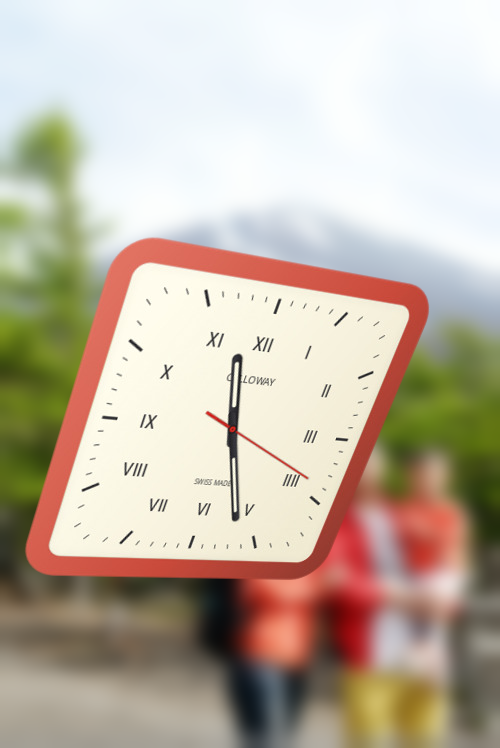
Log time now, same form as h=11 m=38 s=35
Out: h=11 m=26 s=19
